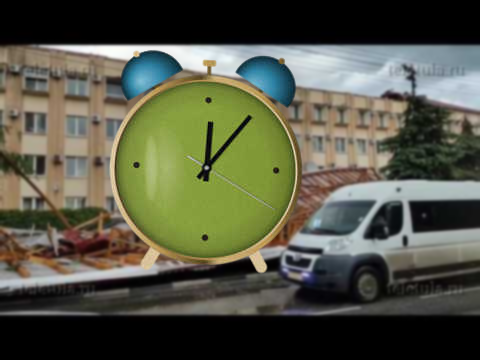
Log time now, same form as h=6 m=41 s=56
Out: h=12 m=6 s=20
